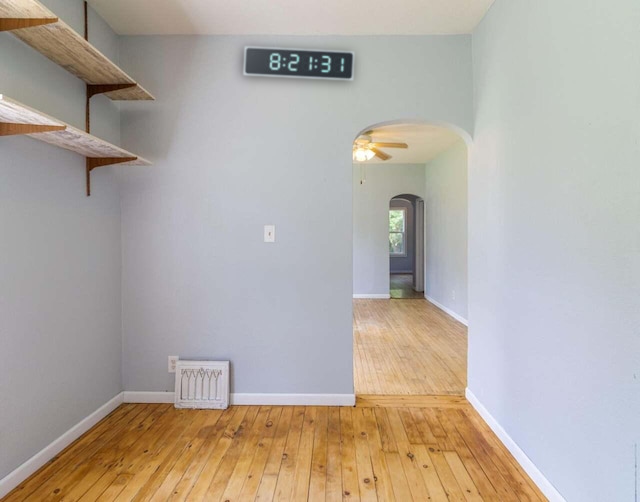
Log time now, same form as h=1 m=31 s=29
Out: h=8 m=21 s=31
